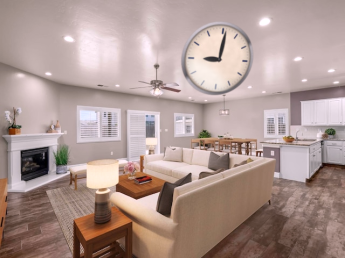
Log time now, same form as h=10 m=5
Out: h=9 m=1
